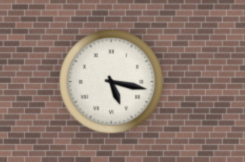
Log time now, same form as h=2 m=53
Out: h=5 m=17
